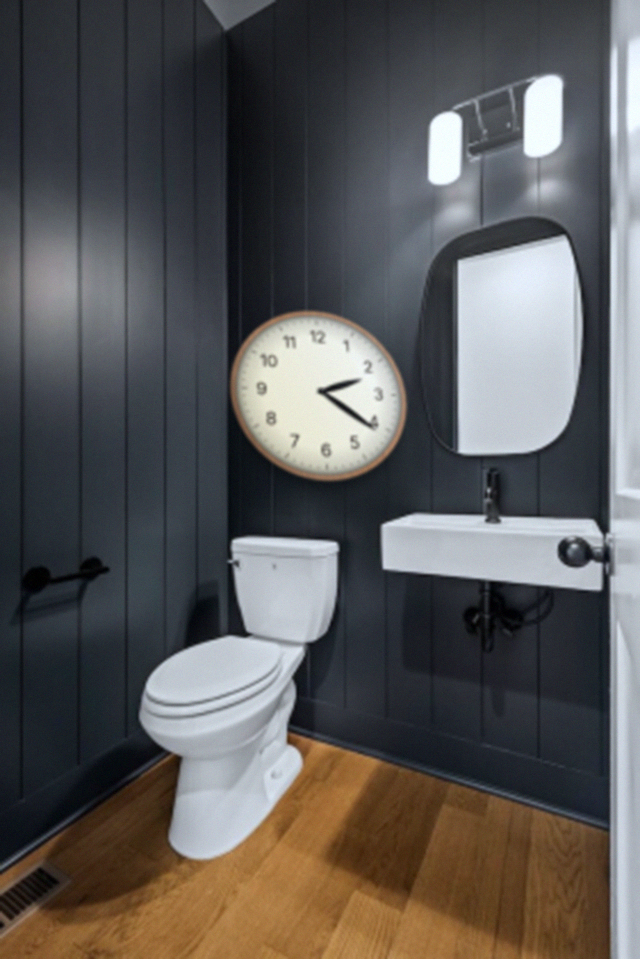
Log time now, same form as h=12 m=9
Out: h=2 m=21
